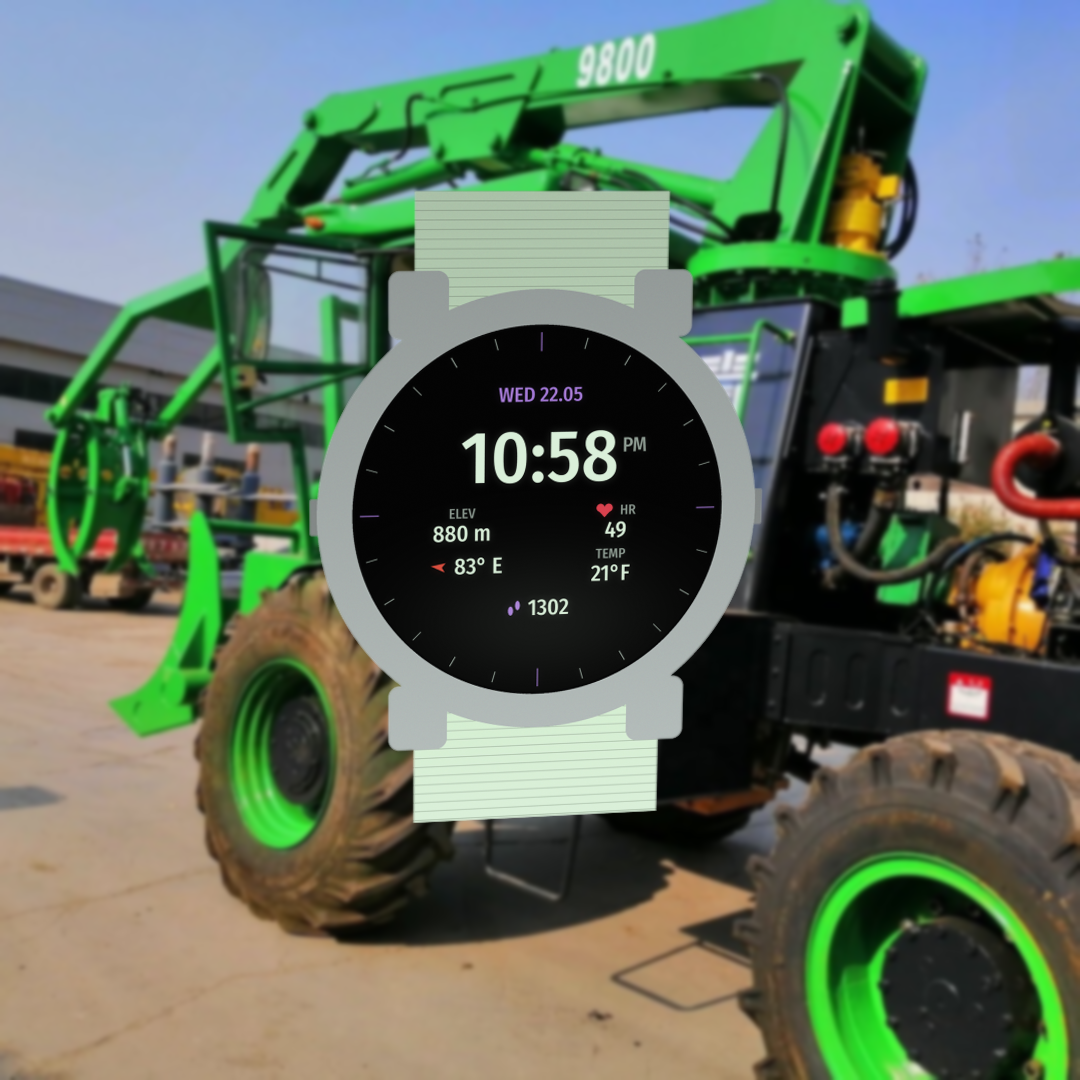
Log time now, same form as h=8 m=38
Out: h=10 m=58
